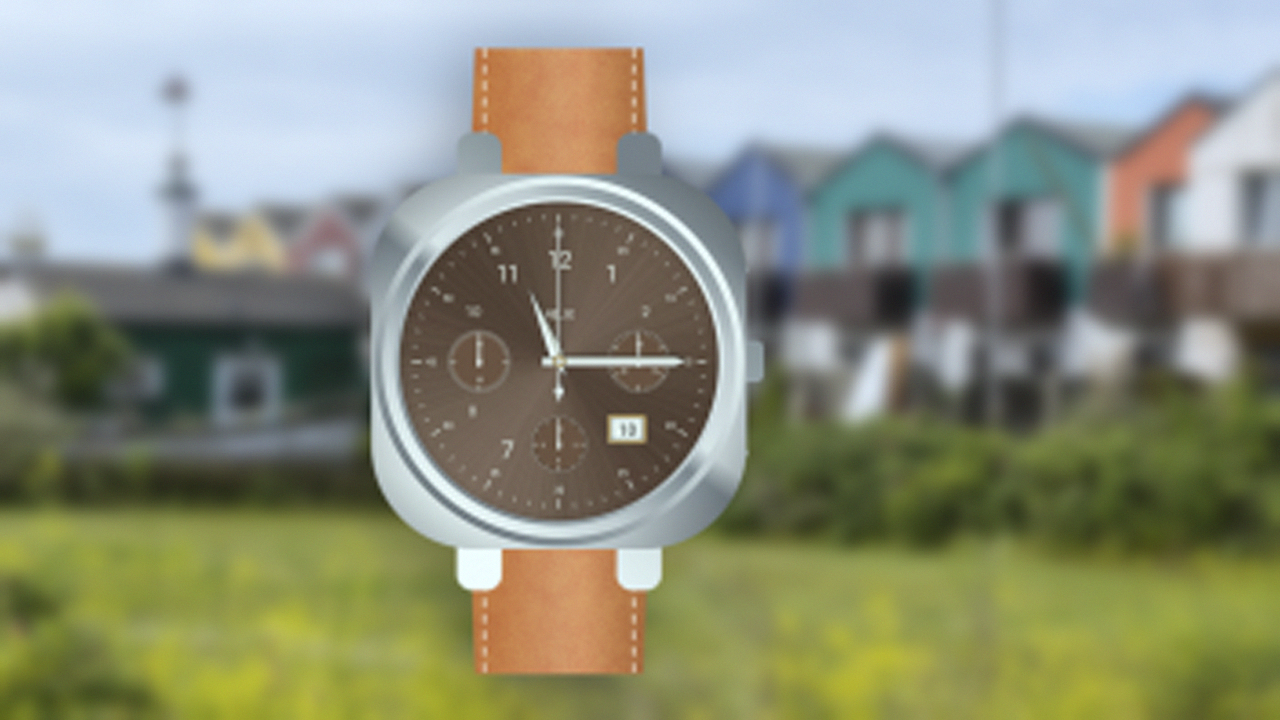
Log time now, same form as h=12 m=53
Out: h=11 m=15
